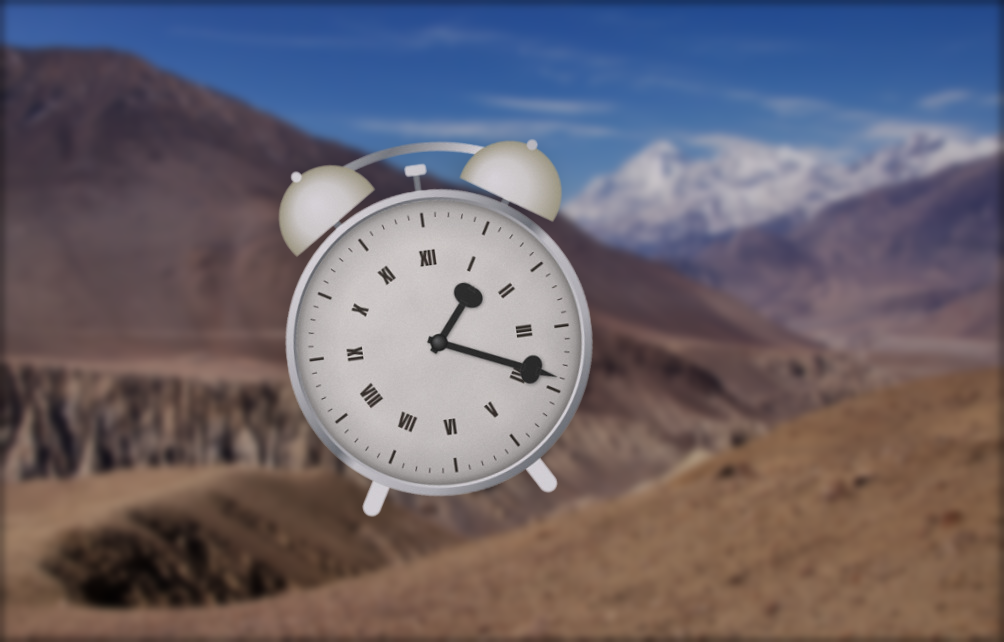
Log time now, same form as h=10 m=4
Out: h=1 m=19
